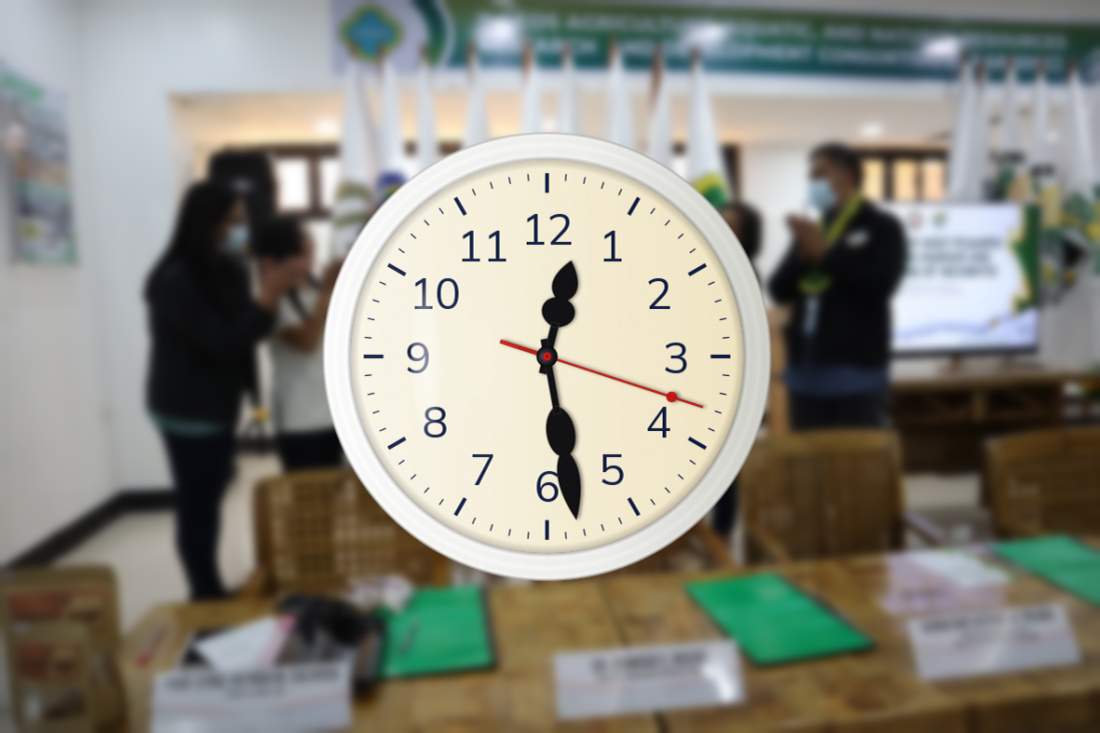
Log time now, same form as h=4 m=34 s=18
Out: h=12 m=28 s=18
